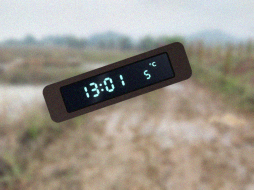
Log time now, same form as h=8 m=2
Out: h=13 m=1
